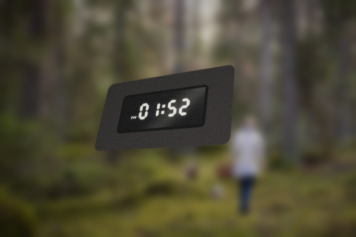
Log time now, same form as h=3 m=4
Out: h=1 m=52
